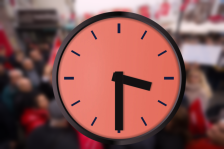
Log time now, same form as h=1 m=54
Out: h=3 m=30
